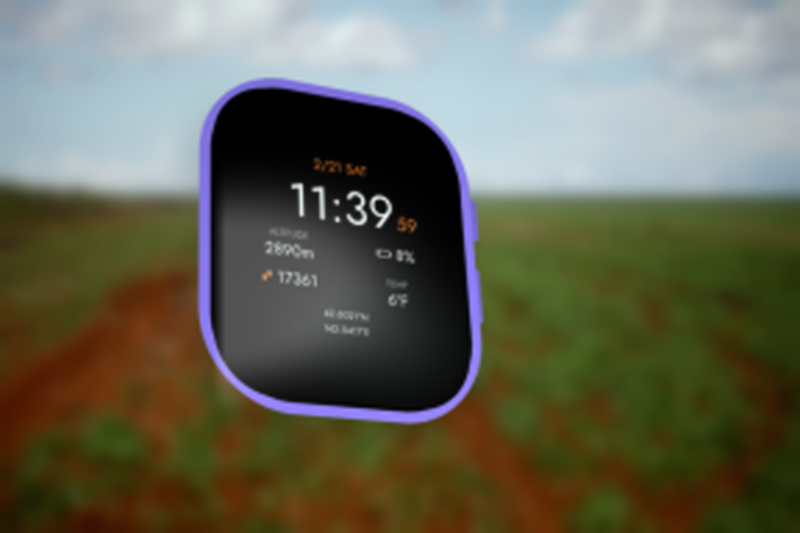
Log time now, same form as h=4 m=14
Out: h=11 m=39
